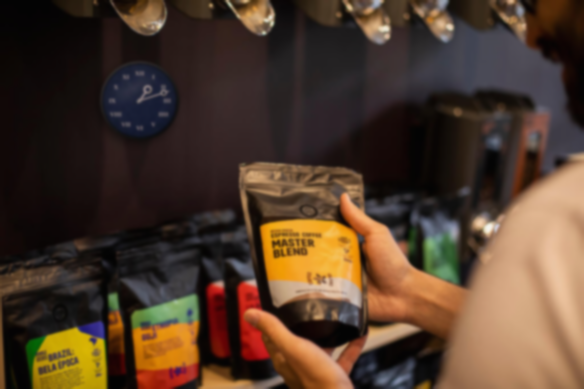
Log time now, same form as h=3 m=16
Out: h=1 m=12
